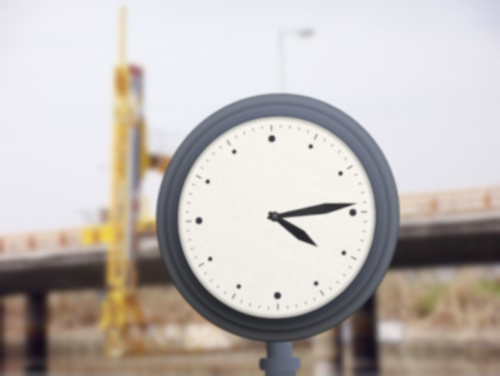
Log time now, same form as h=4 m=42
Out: h=4 m=14
